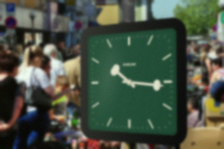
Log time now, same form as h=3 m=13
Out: h=10 m=16
